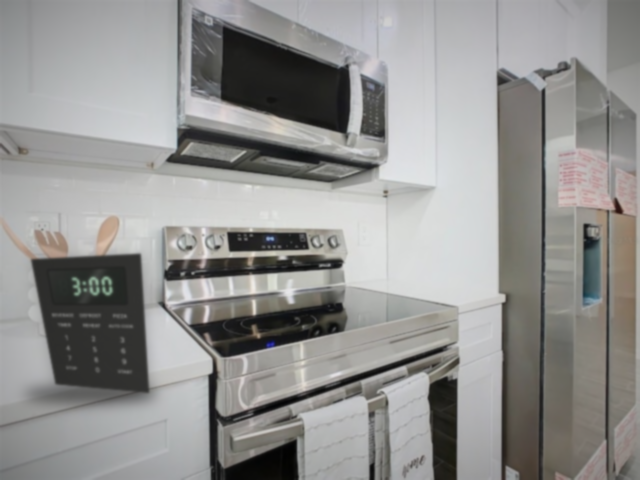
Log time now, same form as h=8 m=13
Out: h=3 m=0
